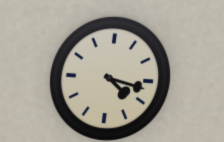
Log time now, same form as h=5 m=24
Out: h=4 m=17
